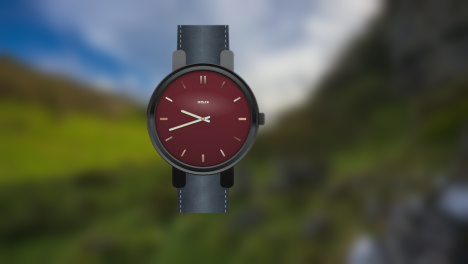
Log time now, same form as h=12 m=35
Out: h=9 m=42
